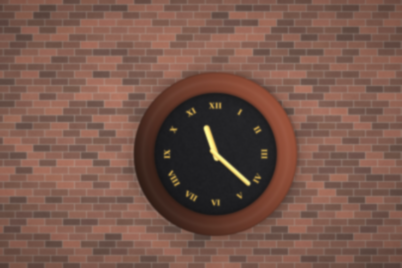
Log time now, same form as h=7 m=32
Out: h=11 m=22
